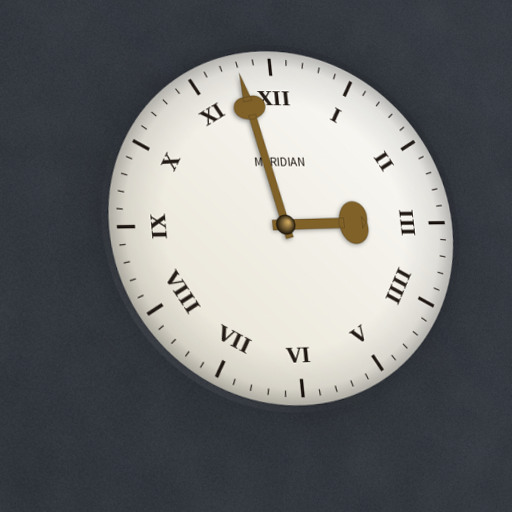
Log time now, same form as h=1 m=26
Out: h=2 m=58
